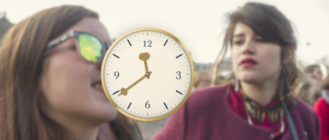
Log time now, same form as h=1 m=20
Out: h=11 m=39
